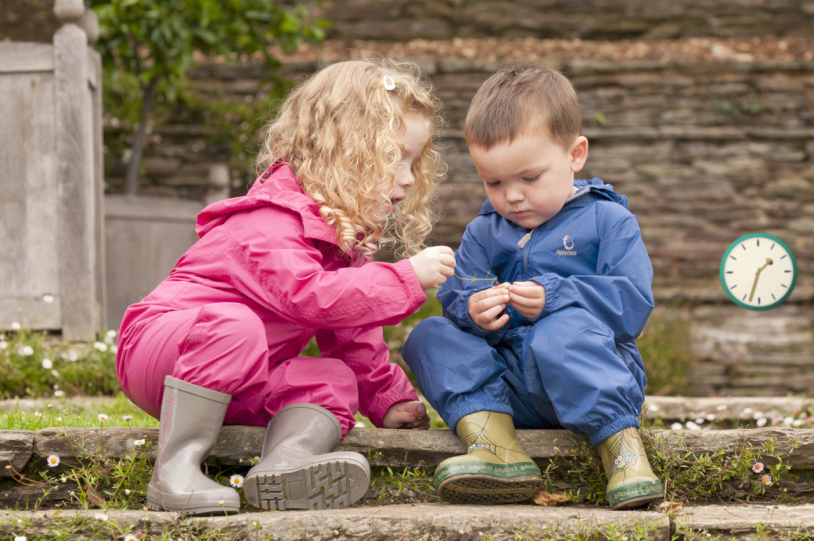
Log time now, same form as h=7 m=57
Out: h=1 m=33
